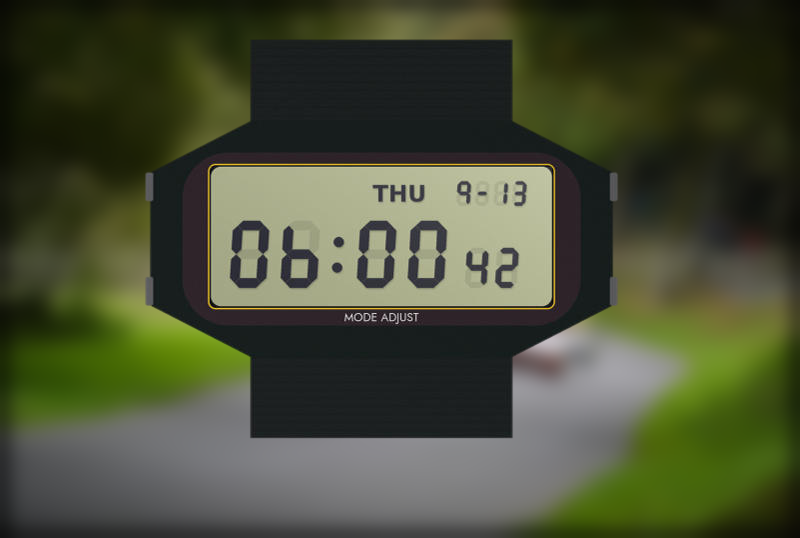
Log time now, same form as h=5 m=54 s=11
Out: h=6 m=0 s=42
